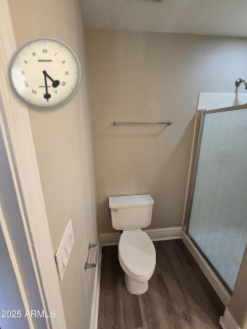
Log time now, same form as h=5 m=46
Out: h=4 m=29
